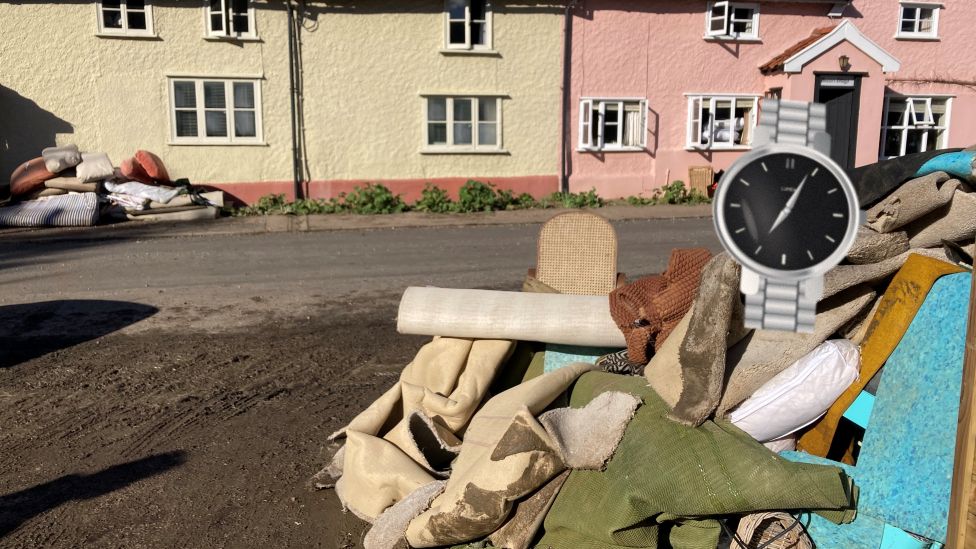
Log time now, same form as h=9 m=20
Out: h=7 m=4
